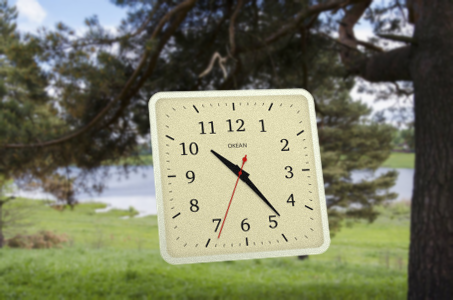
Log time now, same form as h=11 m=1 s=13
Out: h=10 m=23 s=34
